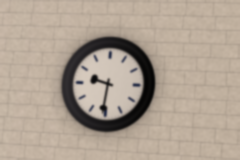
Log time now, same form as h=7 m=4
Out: h=9 m=31
